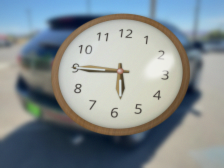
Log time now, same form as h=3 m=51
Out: h=5 m=45
